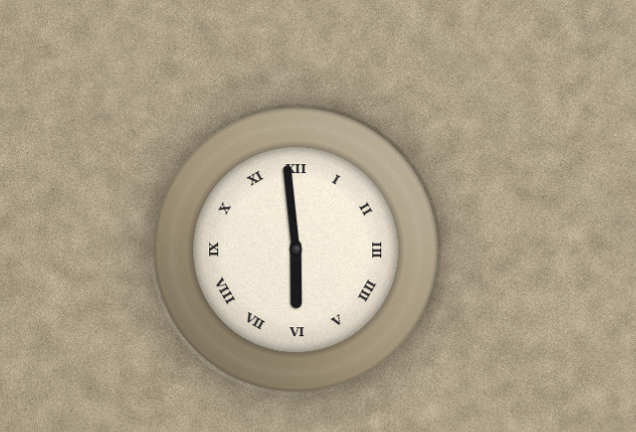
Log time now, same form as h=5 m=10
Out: h=5 m=59
